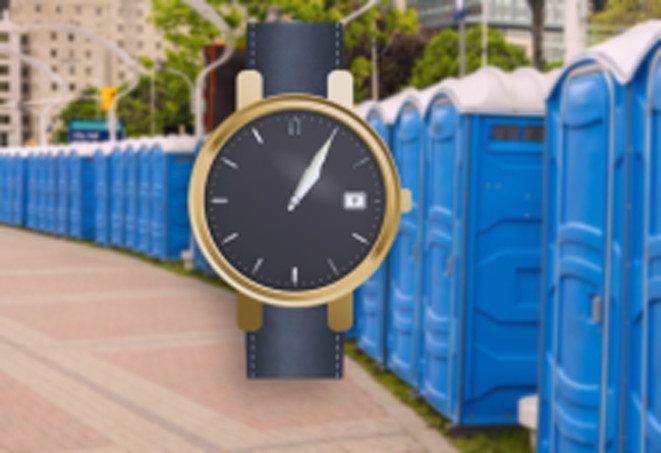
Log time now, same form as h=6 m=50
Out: h=1 m=5
